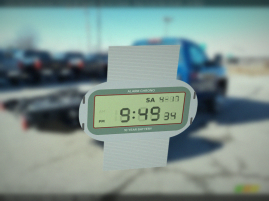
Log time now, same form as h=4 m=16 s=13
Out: h=9 m=49 s=34
